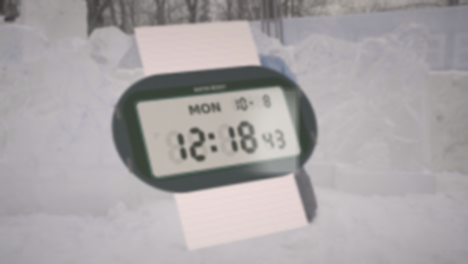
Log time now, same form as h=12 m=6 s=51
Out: h=12 m=18 s=43
